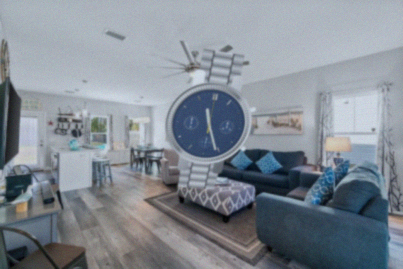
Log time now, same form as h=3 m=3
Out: h=11 m=26
